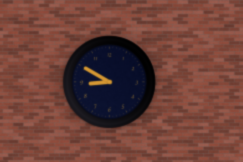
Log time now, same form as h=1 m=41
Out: h=8 m=50
